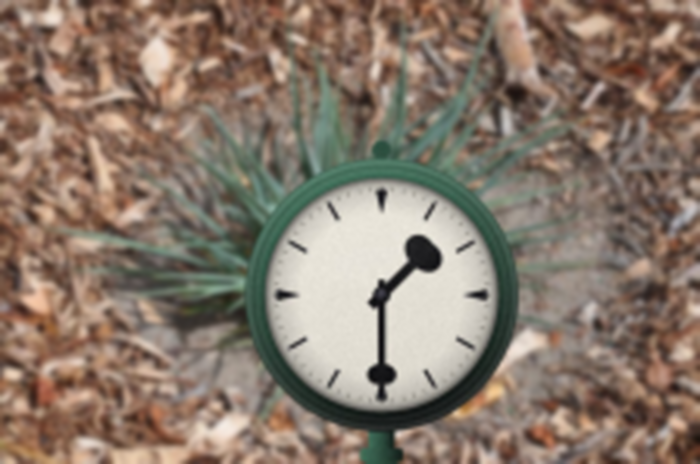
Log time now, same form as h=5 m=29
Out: h=1 m=30
